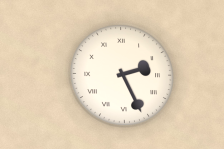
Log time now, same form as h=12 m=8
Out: h=2 m=26
